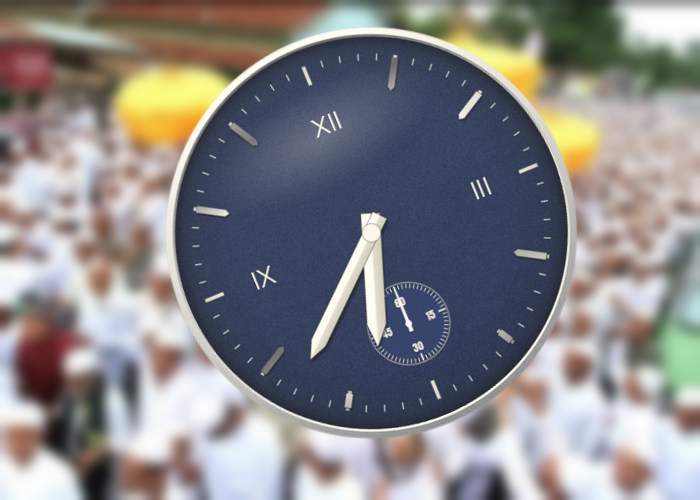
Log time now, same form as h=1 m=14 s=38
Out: h=6 m=38 s=0
